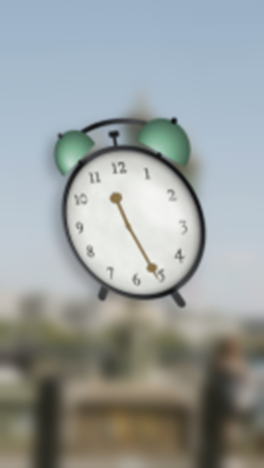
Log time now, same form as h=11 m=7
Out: h=11 m=26
